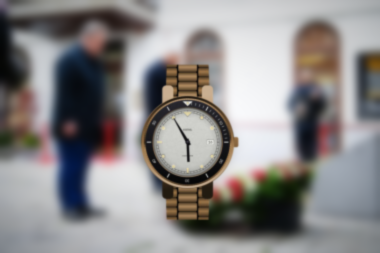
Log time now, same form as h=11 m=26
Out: h=5 m=55
